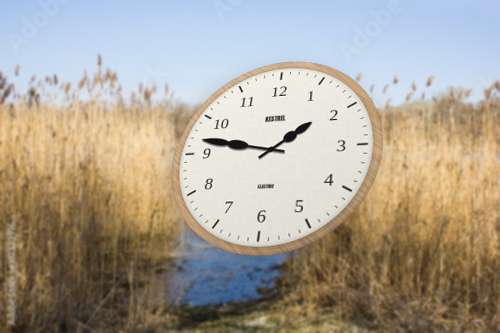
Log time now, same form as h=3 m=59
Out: h=1 m=47
